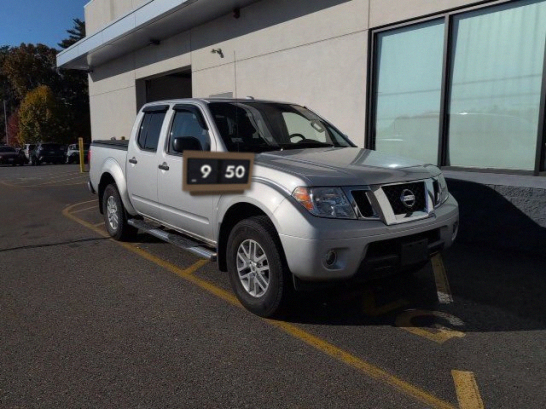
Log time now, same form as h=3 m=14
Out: h=9 m=50
